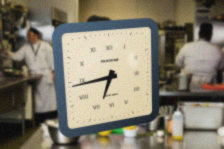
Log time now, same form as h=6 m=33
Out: h=6 m=44
